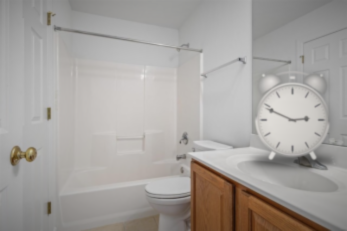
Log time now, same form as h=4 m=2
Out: h=2 m=49
